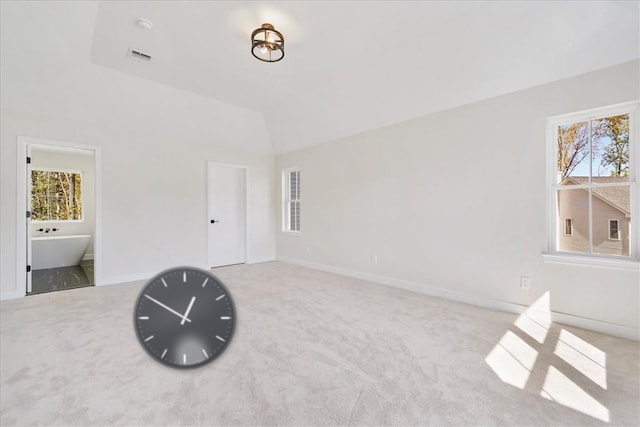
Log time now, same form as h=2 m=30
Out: h=12 m=50
